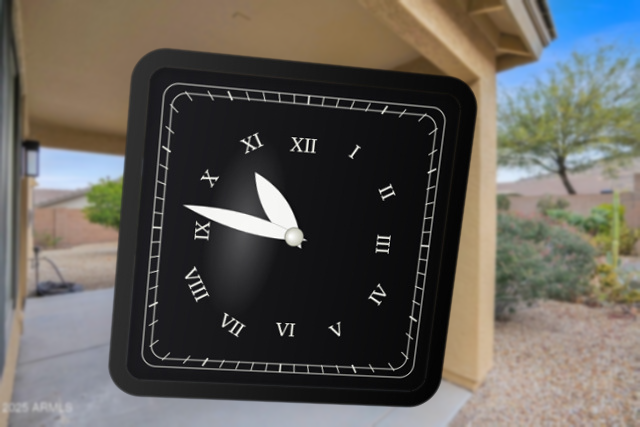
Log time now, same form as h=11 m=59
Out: h=10 m=47
